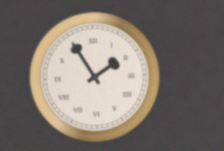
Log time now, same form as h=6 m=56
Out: h=1 m=55
